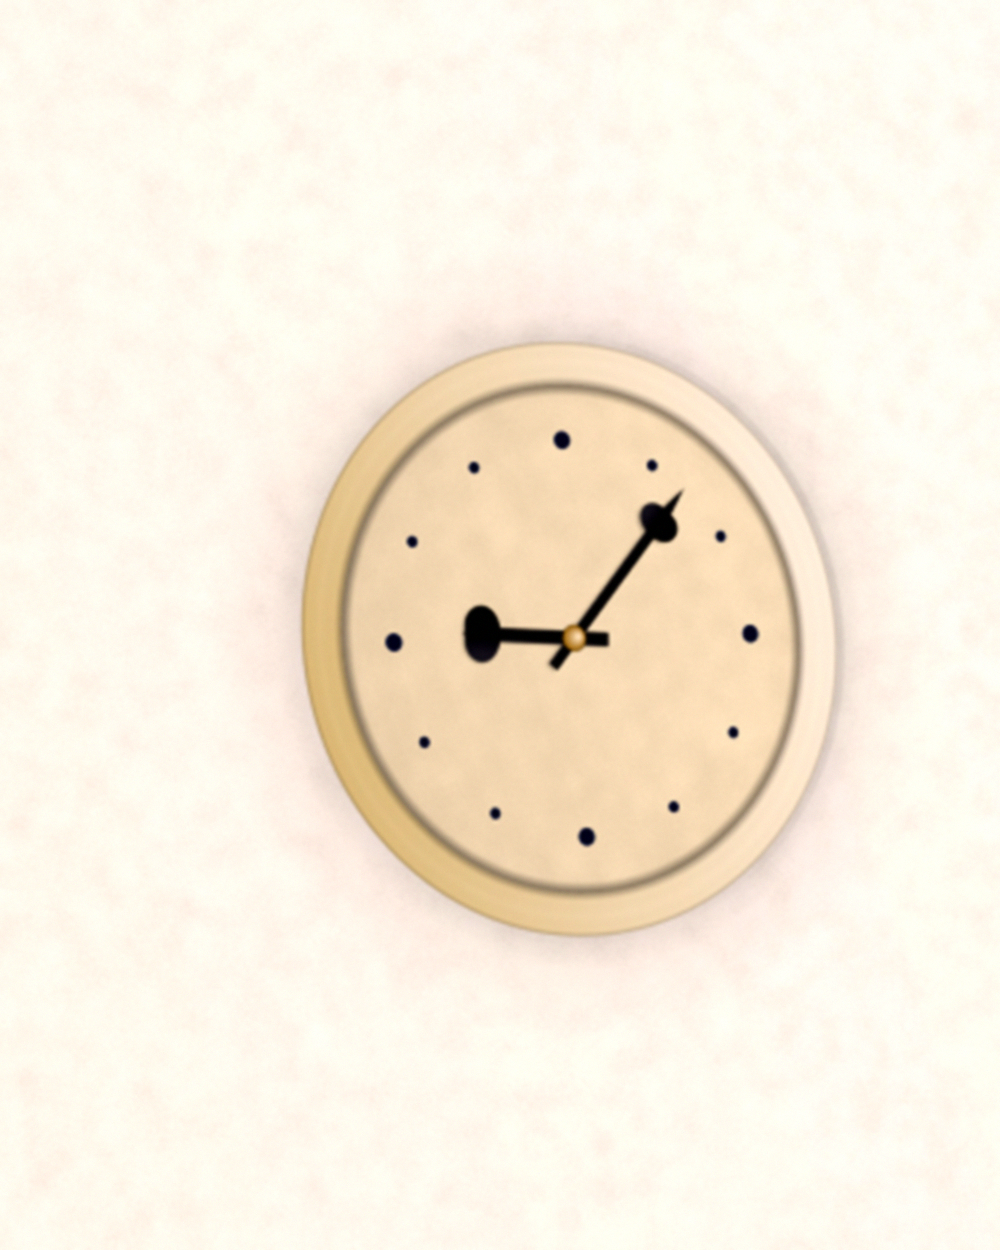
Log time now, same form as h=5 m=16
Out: h=9 m=7
